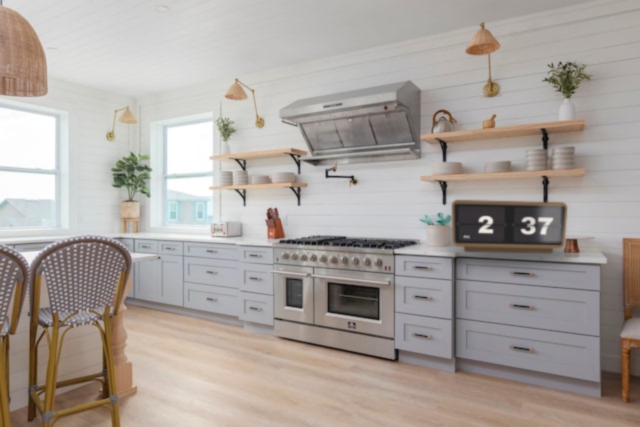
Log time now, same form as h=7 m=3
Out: h=2 m=37
